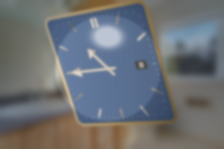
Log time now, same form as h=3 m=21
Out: h=10 m=45
